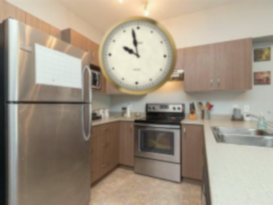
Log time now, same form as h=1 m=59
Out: h=9 m=58
